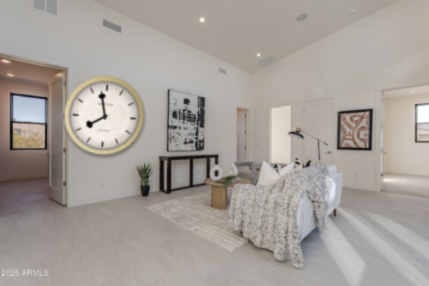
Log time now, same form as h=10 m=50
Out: h=7 m=58
